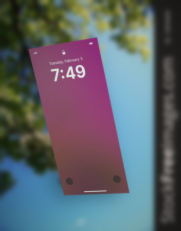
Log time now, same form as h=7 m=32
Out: h=7 m=49
